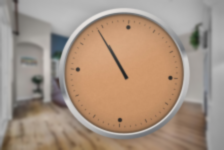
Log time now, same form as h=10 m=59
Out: h=10 m=54
